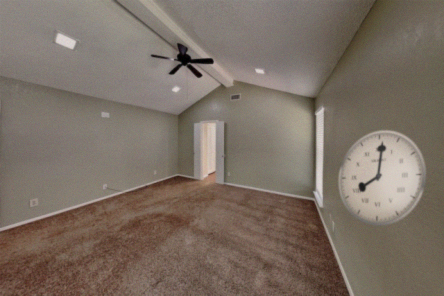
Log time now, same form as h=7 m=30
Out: h=8 m=1
